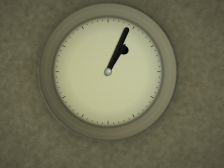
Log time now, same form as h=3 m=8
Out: h=1 m=4
